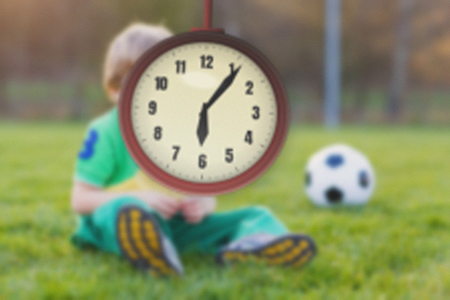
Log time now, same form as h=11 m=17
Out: h=6 m=6
